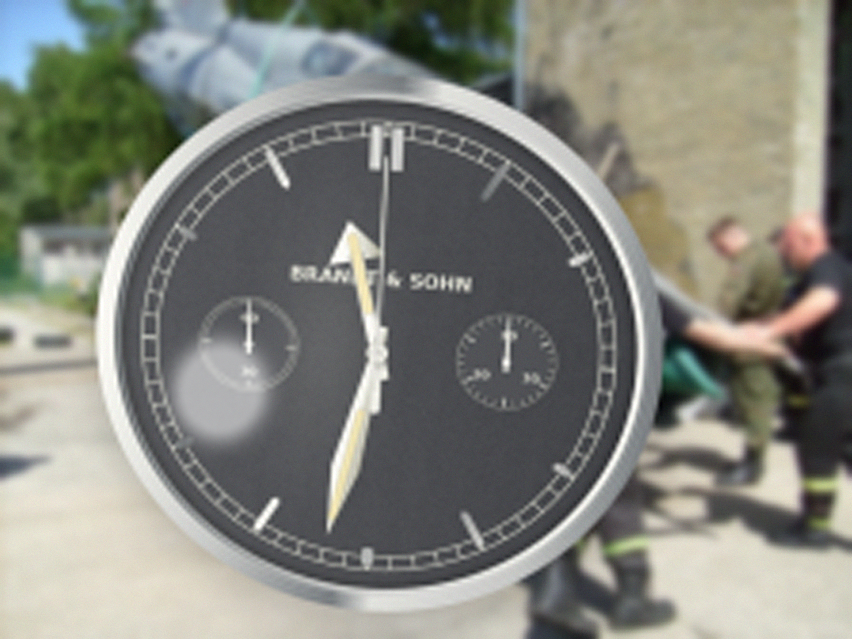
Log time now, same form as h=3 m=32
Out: h=11 m=32
